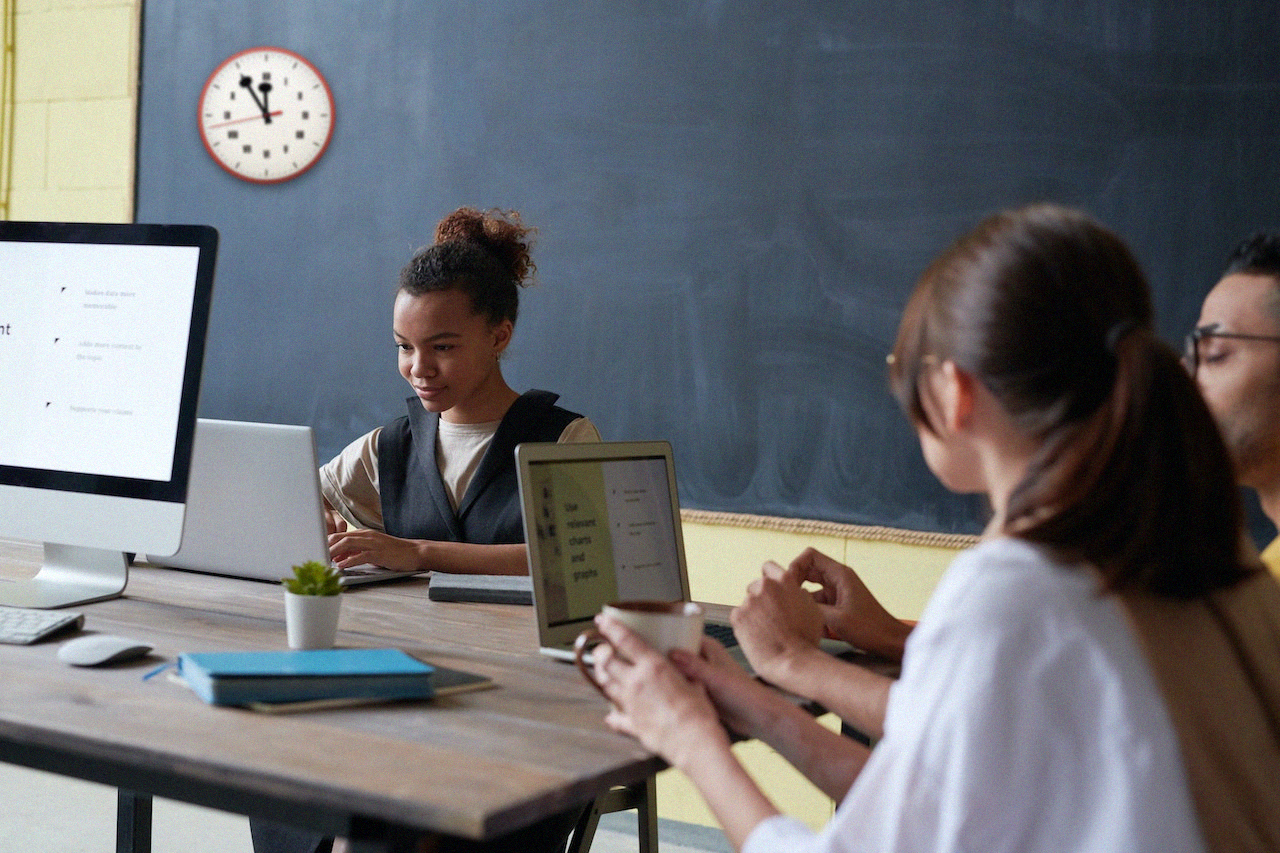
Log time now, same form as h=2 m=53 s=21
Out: h=11 m=54 s=43
